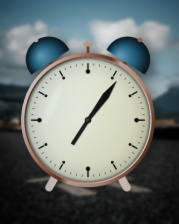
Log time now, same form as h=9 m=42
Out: h=7 m=6
